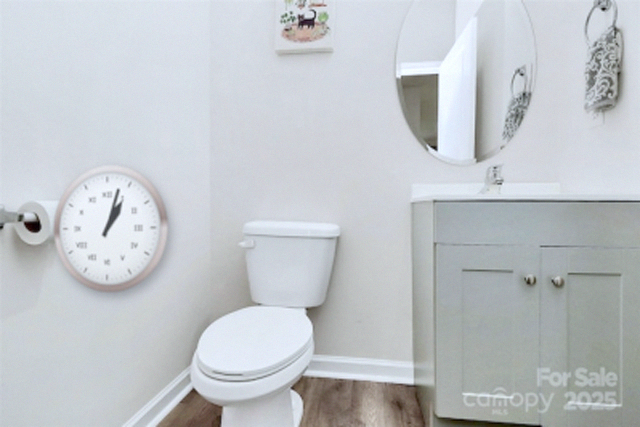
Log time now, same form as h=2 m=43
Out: h=1 m=3
